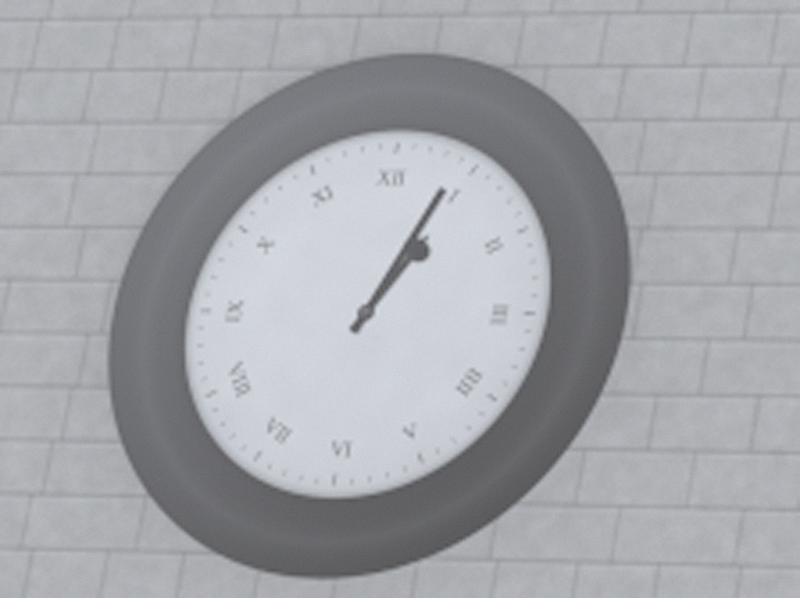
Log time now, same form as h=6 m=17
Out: h=1 m=4
